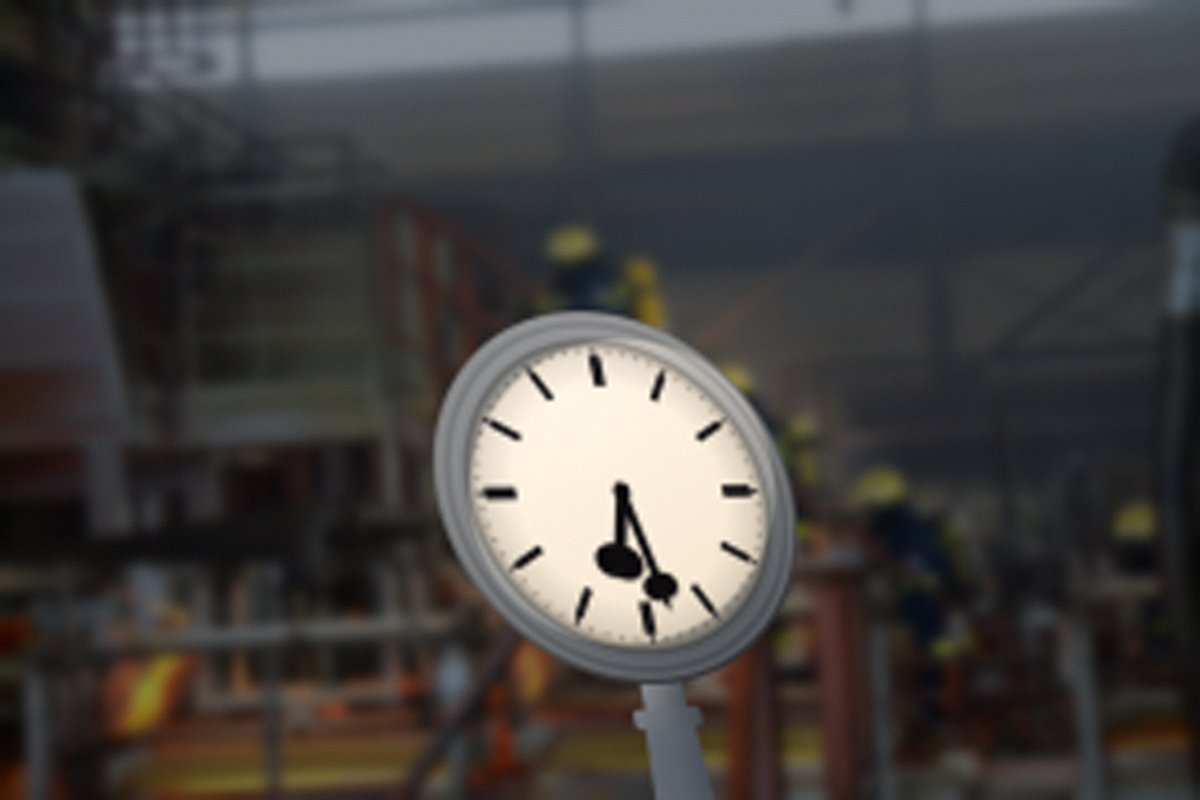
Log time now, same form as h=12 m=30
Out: h=6 m=28
